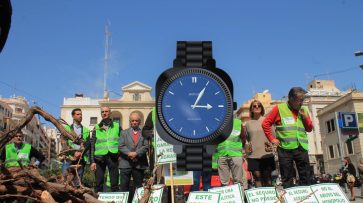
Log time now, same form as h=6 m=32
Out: h=3 m=5
